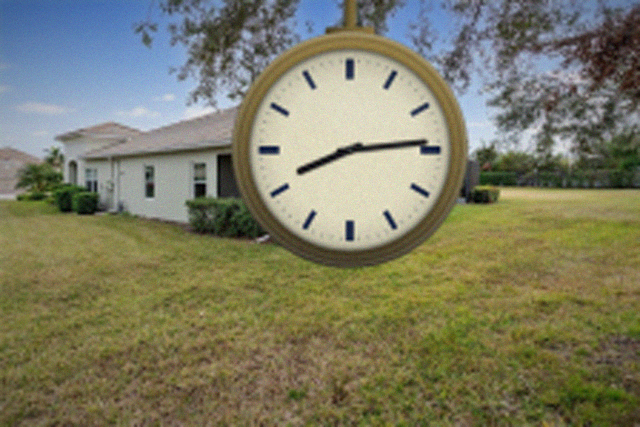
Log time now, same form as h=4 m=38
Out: h=8 m=14
